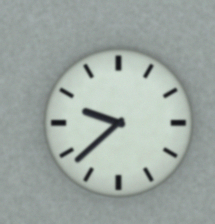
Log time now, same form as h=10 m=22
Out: h=9 m=38
